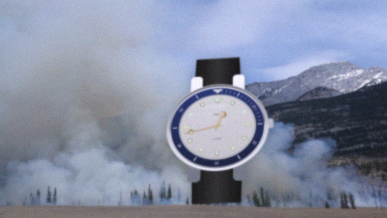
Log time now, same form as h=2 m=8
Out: h=12 m=43
